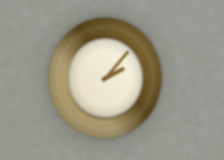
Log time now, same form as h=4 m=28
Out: h=2 m=7
